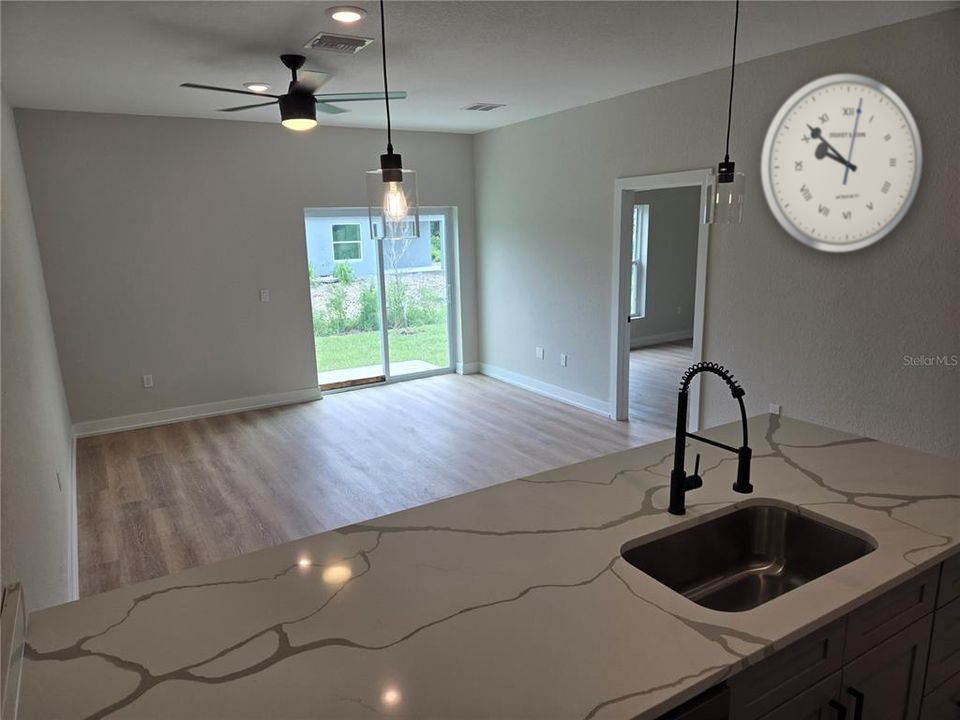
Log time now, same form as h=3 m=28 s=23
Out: h=9 m=52 s=2
